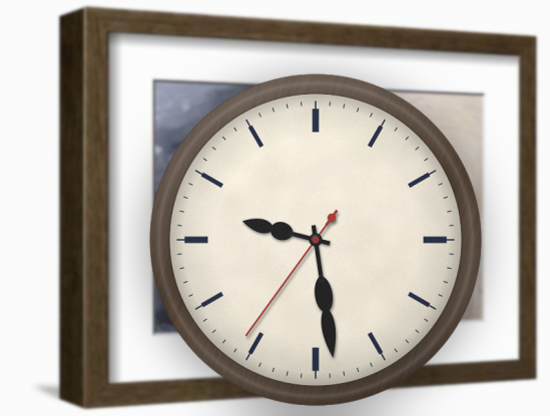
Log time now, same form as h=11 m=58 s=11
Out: h=9 m=28 s=36
